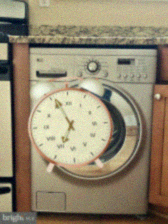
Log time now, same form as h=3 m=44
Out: h=6 m=56
